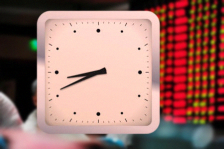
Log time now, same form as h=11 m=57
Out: h=8 m=41
